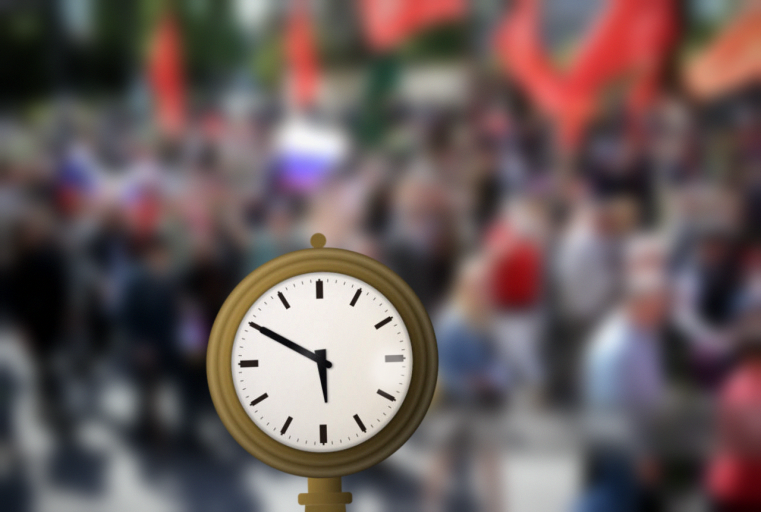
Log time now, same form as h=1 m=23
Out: h=5 m=50
